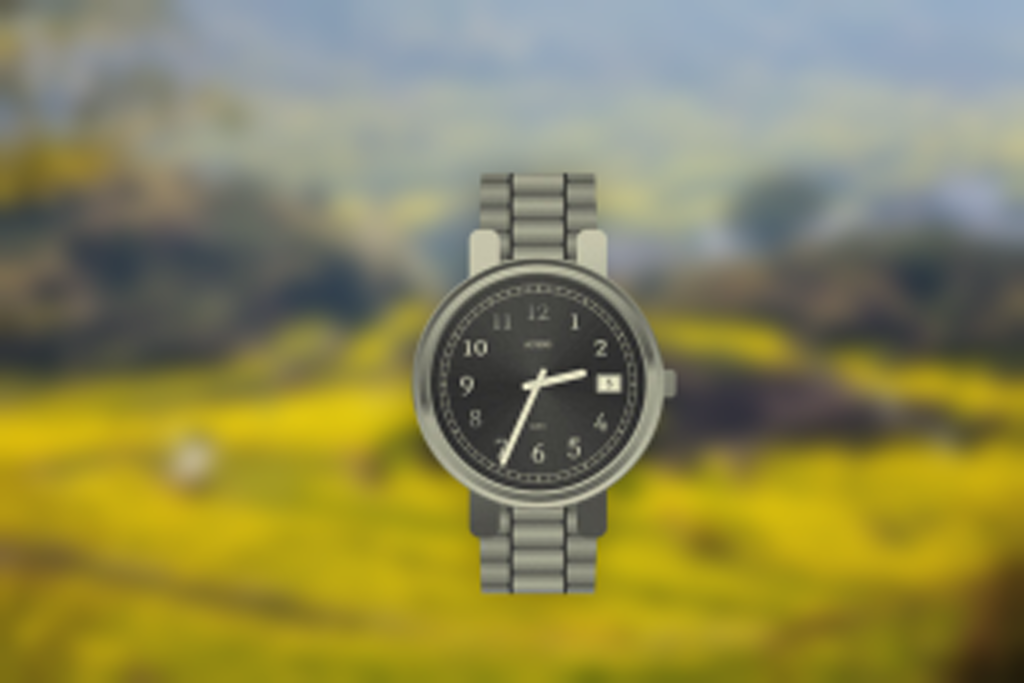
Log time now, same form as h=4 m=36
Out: h=2 m=34
